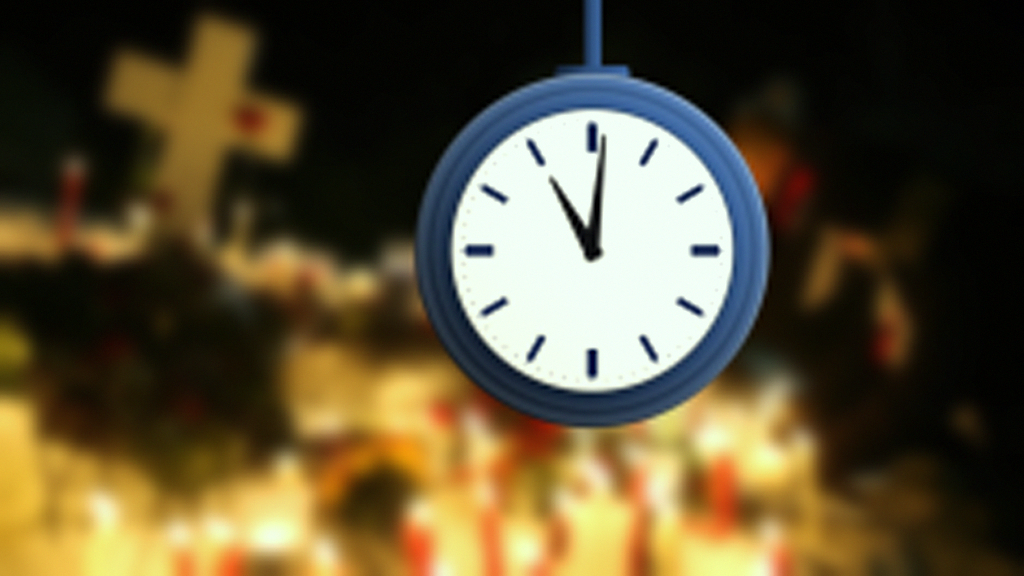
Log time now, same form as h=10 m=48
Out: h=11 m=1
